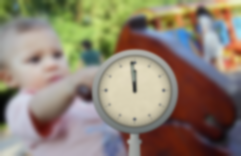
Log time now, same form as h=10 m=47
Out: h=11 m=59
